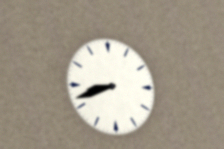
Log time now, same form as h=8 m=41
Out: h=8 m=42
